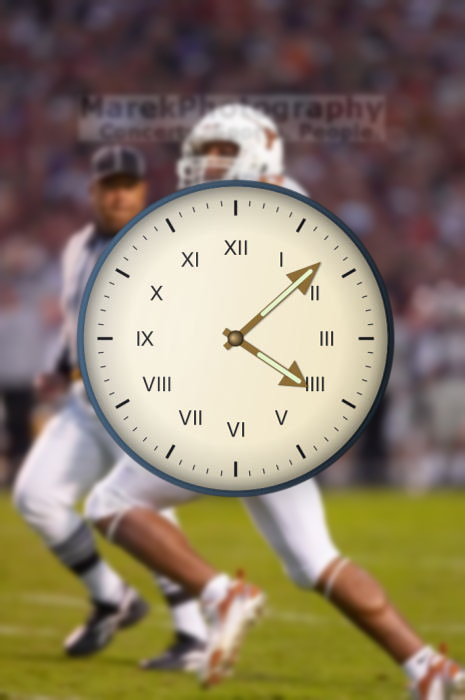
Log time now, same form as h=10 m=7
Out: h=4 m=8
